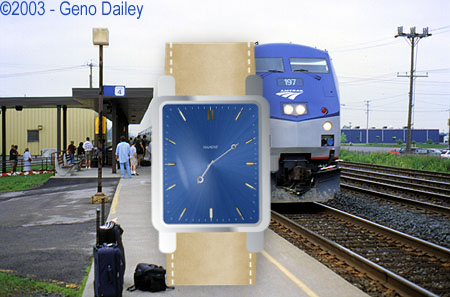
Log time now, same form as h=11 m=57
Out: h=7 m=9
